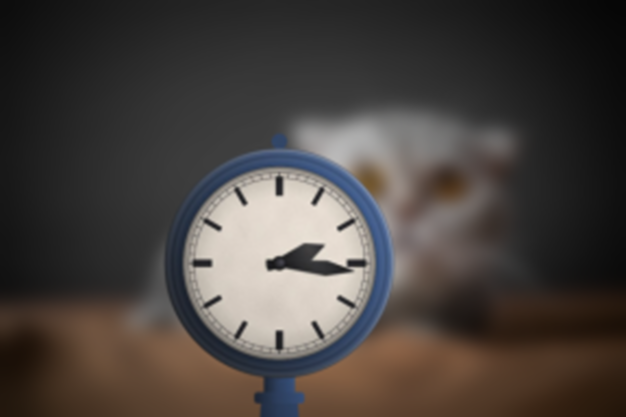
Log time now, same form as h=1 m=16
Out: h=2 m=16
